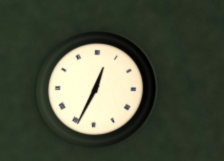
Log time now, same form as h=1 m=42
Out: h=12 m=34
